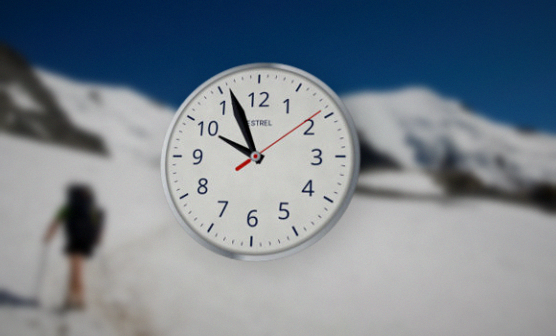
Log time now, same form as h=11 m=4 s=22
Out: h=9 m=56 s=9
